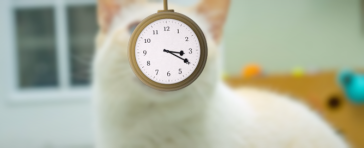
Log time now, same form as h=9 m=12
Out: h=3 m=20
